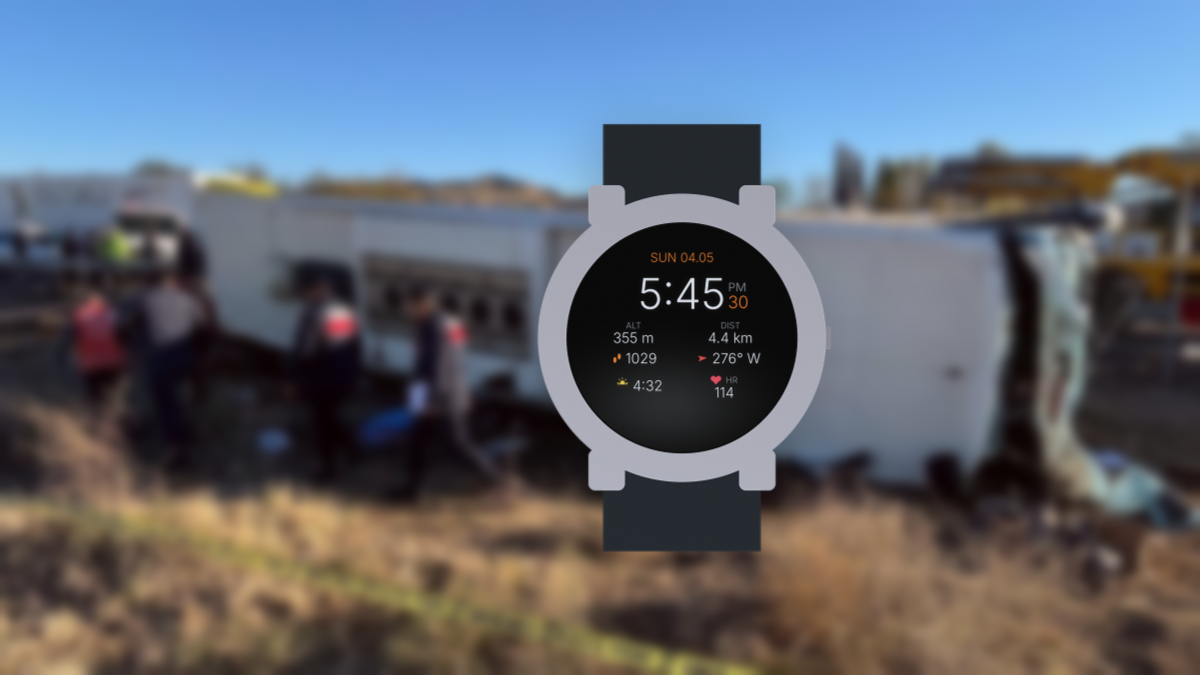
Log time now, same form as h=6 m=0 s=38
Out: h=5 m=45 s=30
